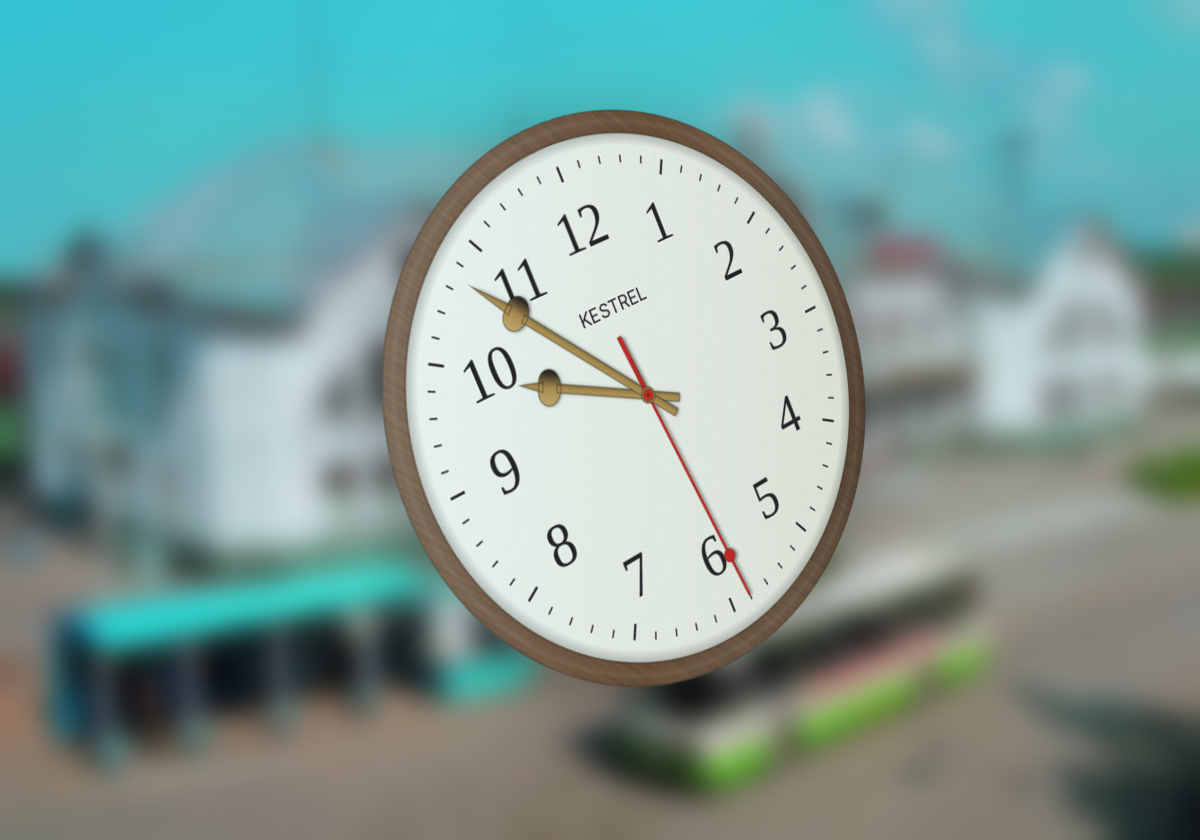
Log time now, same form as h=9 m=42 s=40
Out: h=9 m=53 s=29
